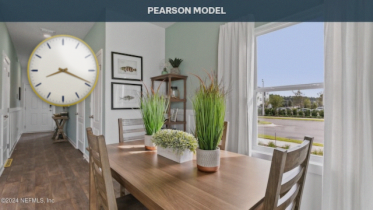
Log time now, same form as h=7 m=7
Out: h=8 m=19
